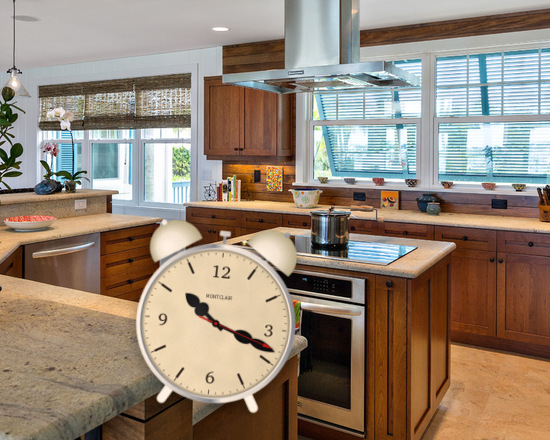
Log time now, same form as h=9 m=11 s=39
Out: h=10 m=18 s=18
